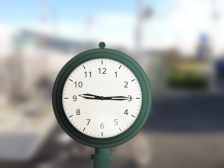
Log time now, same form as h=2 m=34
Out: h=9 m=15
